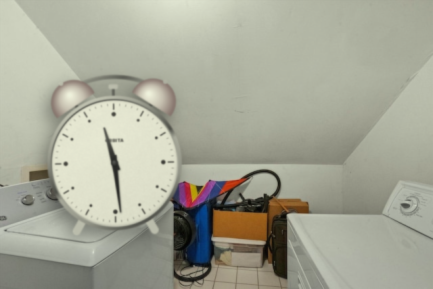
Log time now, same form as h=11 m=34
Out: h=11 m=29
